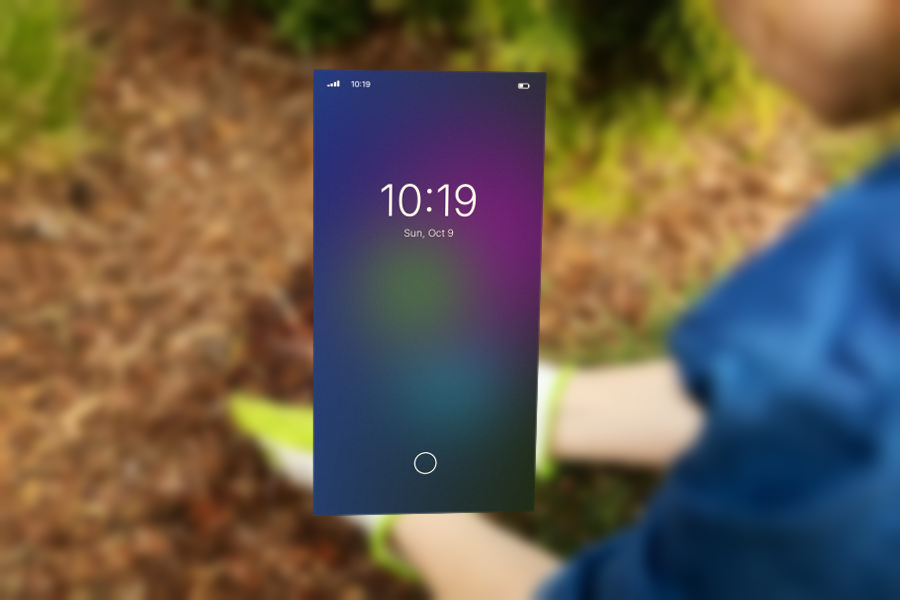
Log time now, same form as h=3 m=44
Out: h=10 m=19
